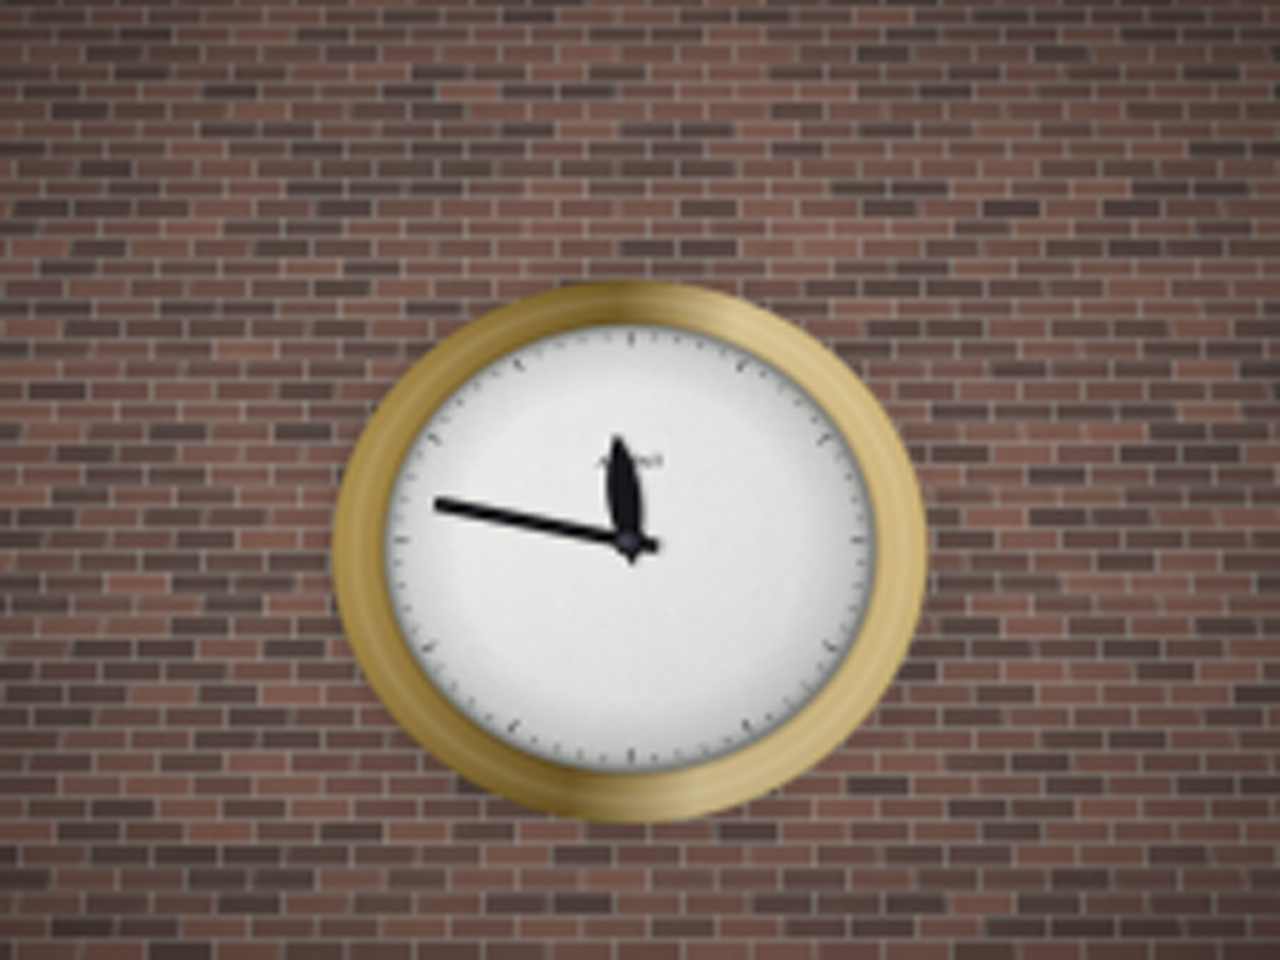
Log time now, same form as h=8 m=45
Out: h=11 m=47
